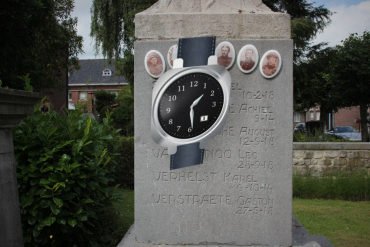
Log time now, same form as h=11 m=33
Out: h=1 m=29
